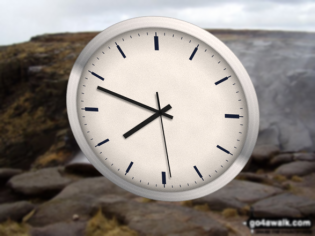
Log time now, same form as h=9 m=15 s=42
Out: h=7 m=48 s=29
